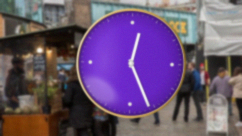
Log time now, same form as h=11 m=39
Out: h=12 m=26
